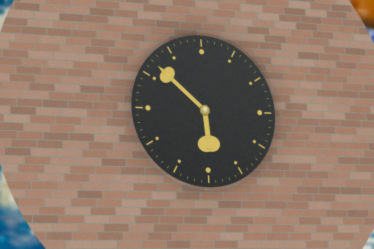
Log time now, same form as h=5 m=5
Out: h=5 m=52
